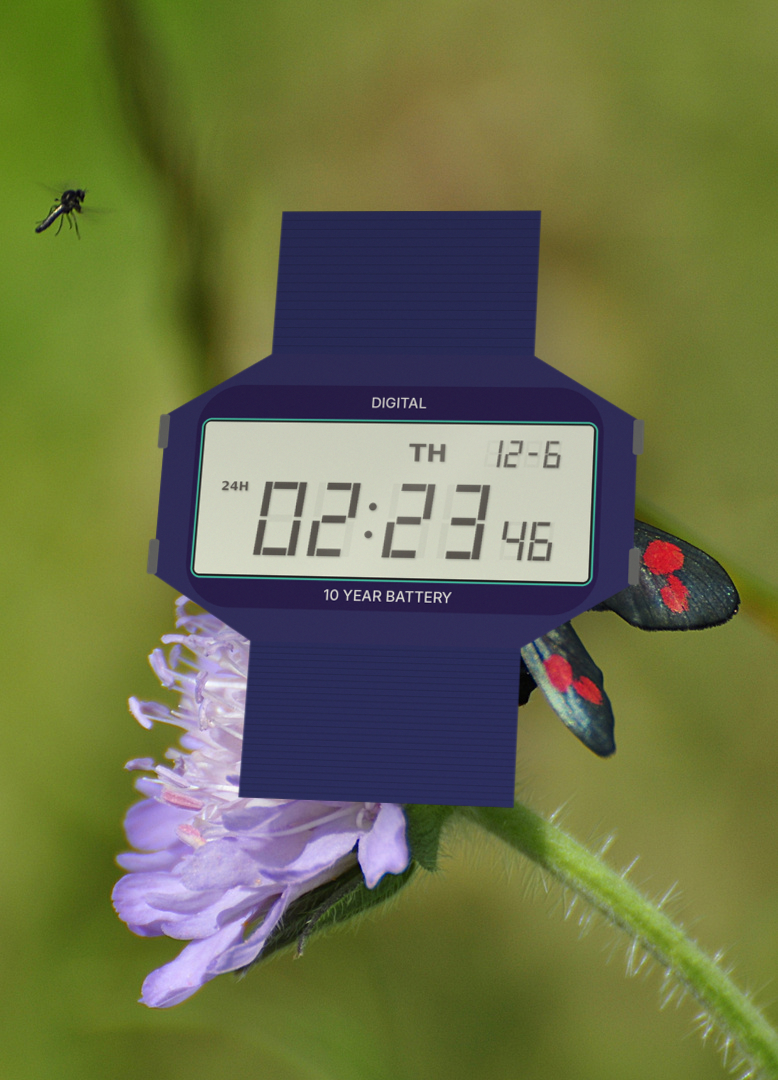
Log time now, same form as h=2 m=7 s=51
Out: h=2 m=23 s=46
